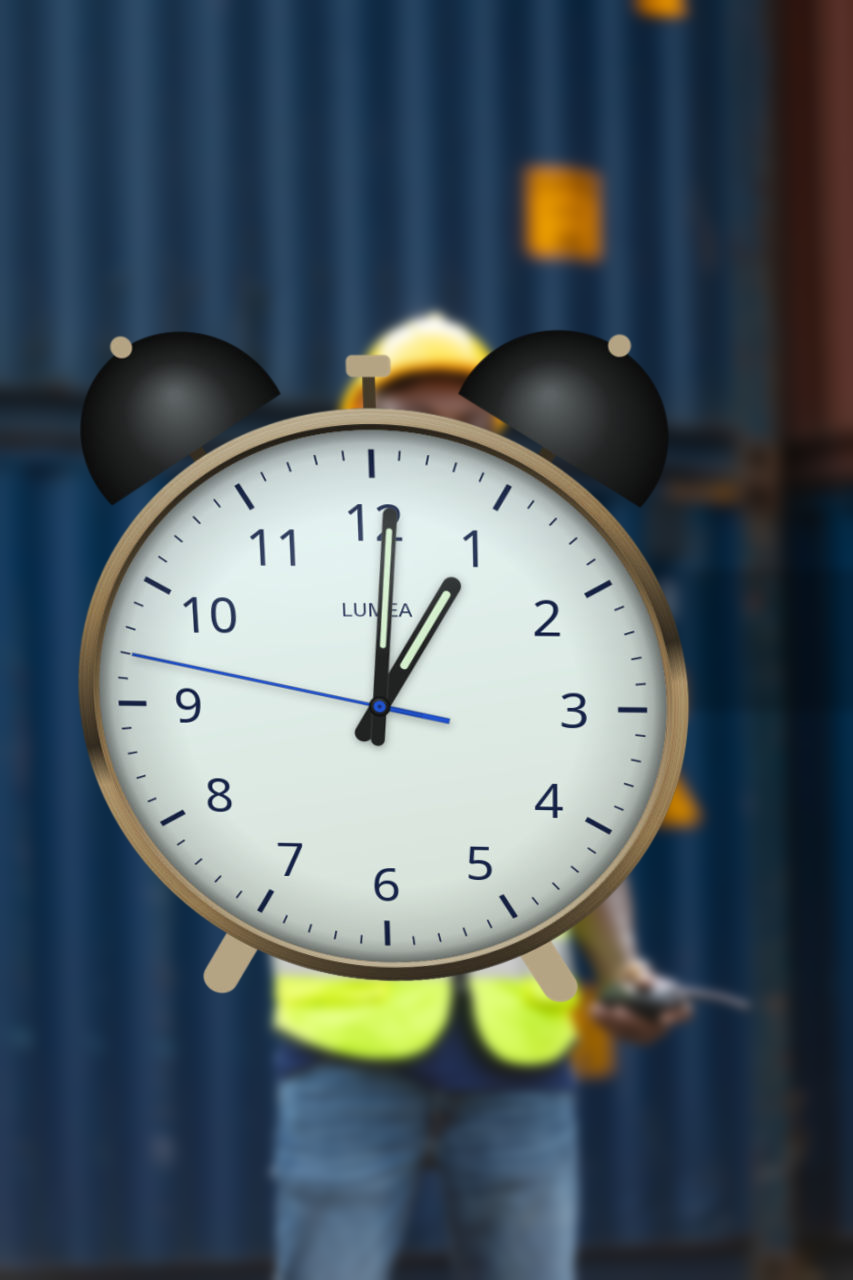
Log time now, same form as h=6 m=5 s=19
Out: h=1 m=0 s=47
